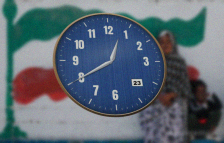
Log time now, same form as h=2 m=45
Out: h=12 m=40
